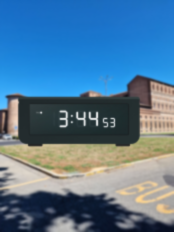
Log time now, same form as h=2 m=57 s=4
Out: h=3 m=44 s=53
